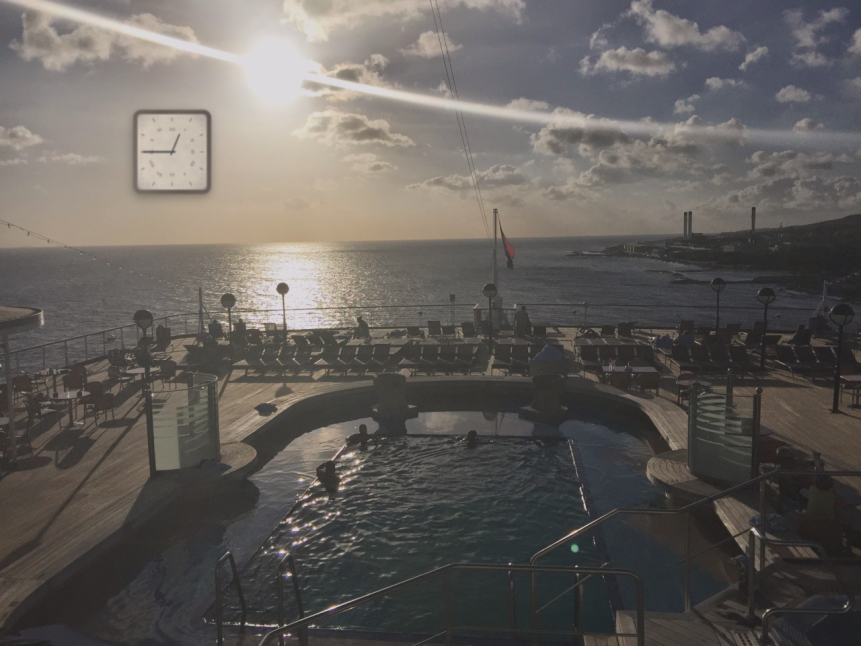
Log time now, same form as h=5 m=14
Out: h=12 m=45
